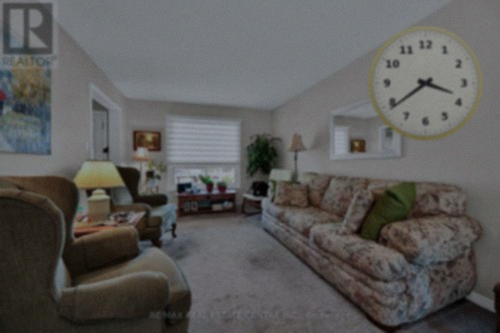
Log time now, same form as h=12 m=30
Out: h=3 m=39
